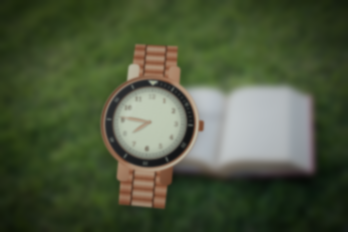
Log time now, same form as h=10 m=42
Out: h=7 m=46
